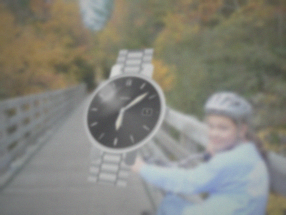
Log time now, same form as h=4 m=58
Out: h=6 m=8
